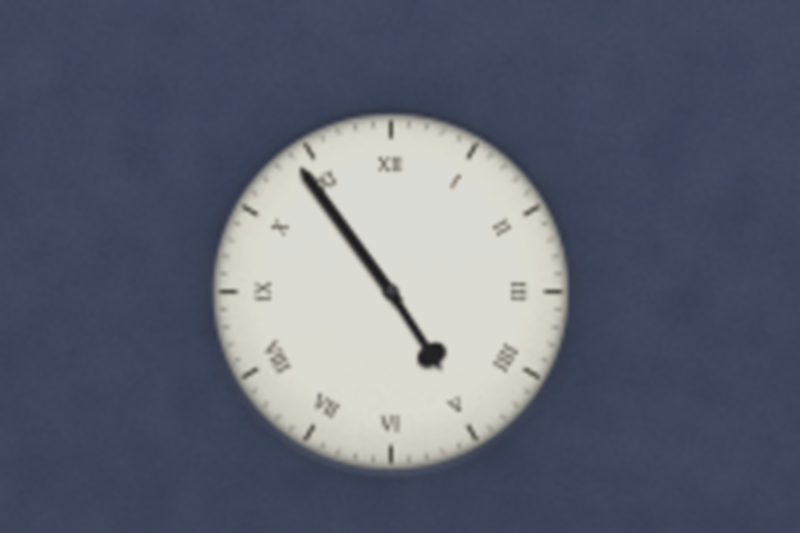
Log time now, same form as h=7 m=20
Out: h=4 m=54
